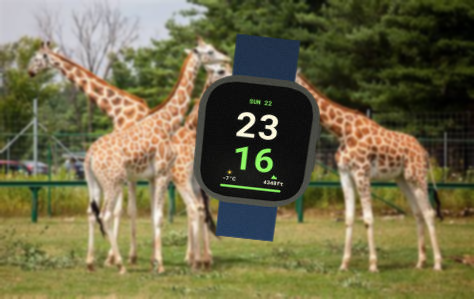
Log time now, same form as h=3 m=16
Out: h=23 m=16
